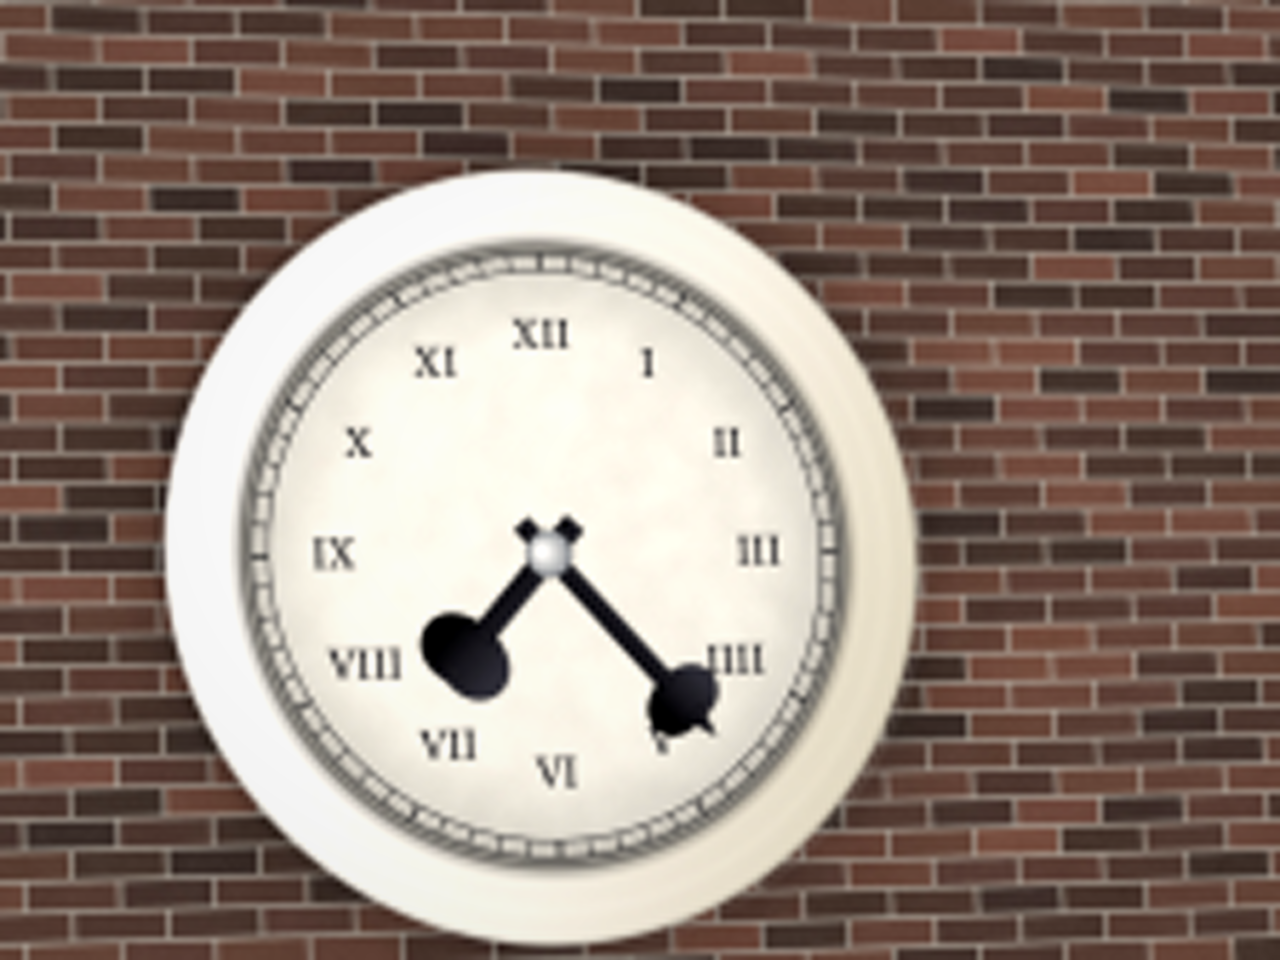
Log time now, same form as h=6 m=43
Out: h=7 m=23
